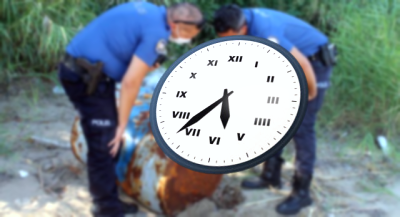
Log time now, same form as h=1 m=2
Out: h=5 m=37
